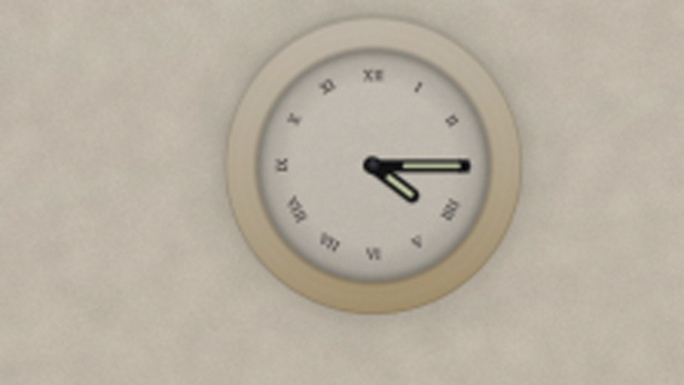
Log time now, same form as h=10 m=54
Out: h=4 m=15
